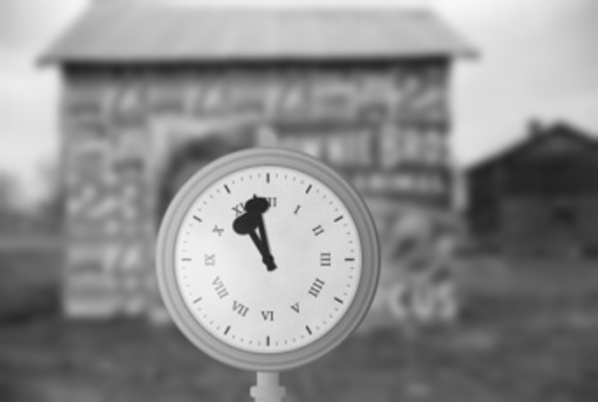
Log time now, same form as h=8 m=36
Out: h=10 m=58
